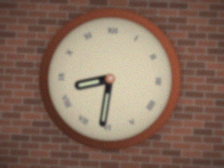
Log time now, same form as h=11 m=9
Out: h=8 m=31
